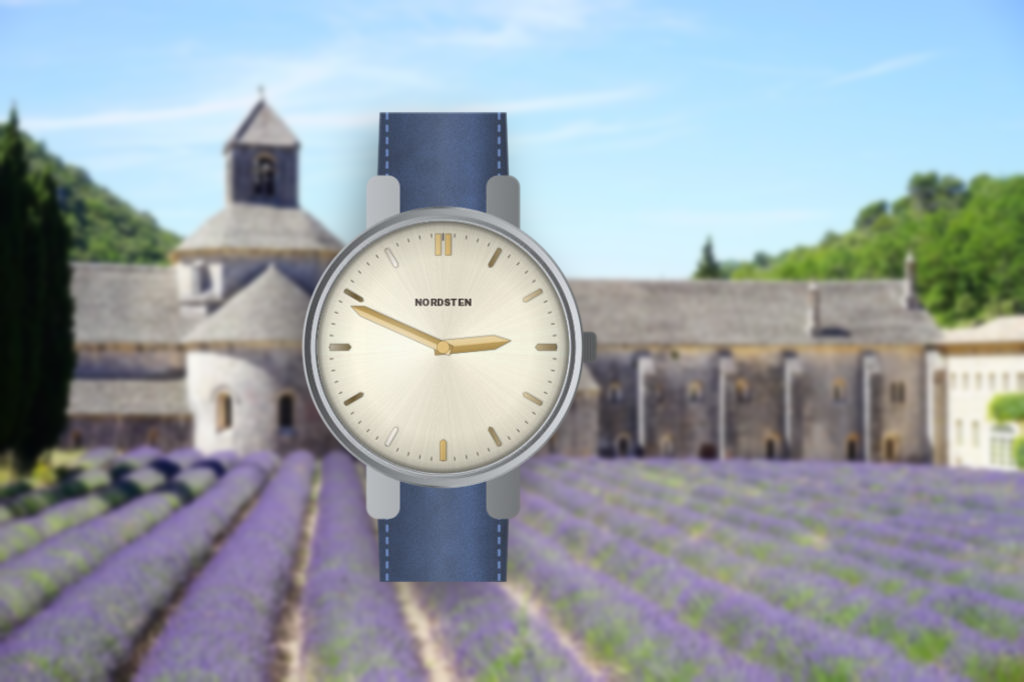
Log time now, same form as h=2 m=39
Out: h=2 m=49
